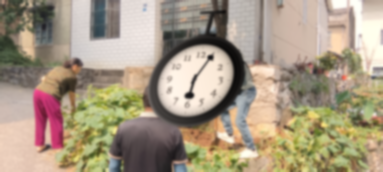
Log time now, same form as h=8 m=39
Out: h=6 m=4
